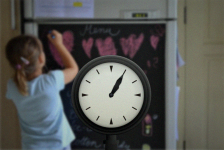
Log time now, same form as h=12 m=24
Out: h=1 m=5
